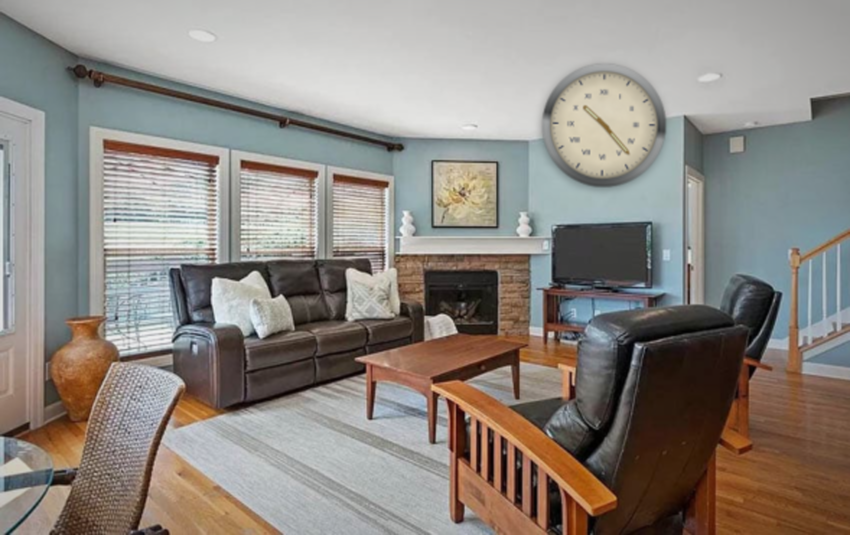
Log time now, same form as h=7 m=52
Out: h=10 m=23
